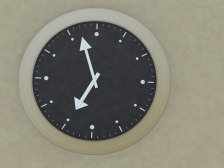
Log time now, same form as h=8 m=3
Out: h=6 m=57
